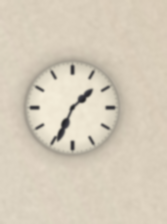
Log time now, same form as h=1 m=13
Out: h=1 m=34
